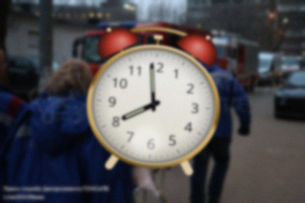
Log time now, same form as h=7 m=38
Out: h=7 m=59
